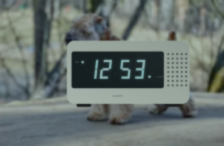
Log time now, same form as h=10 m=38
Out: h=12 m=53
